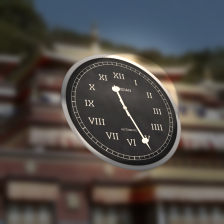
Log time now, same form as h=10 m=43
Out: h=11 m=26
